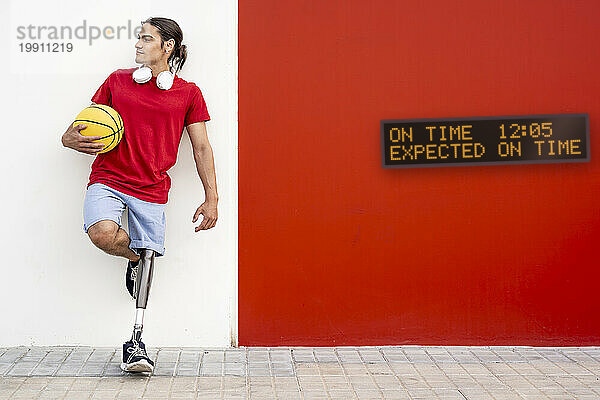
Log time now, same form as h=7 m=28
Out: h=12 m=5
